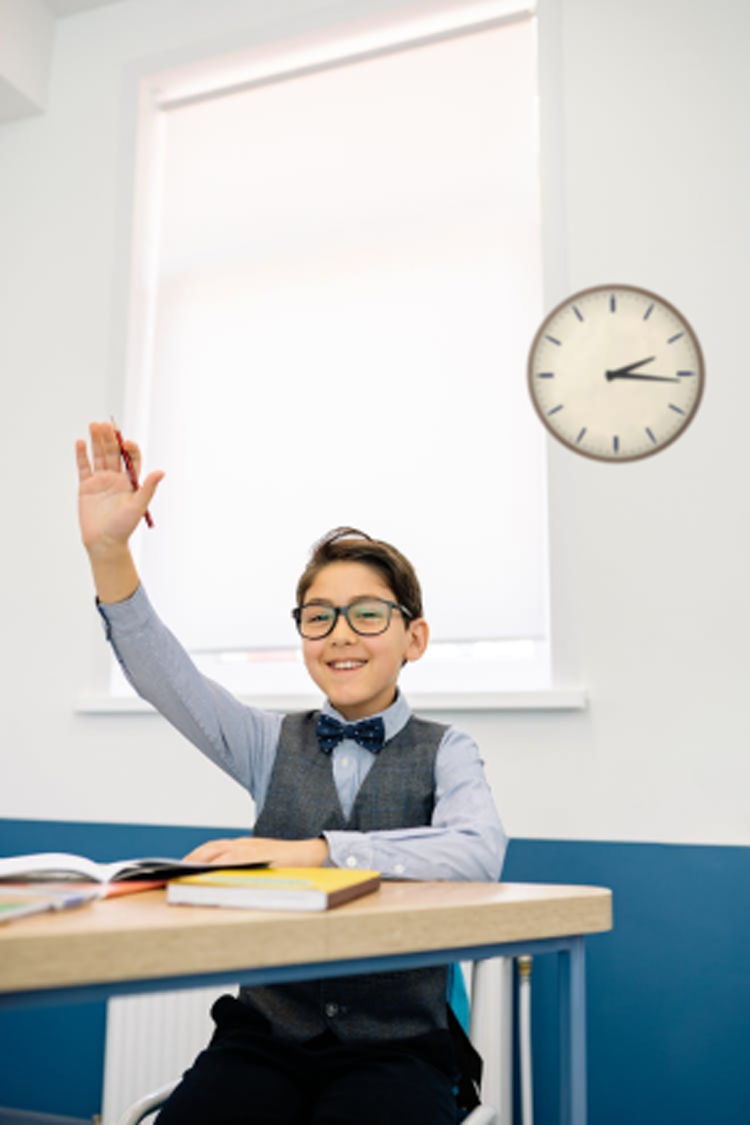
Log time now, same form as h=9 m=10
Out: h=2 m=16
